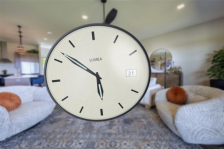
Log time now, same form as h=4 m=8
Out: h=5 m=52
